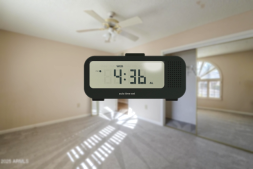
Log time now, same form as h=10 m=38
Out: h=4 m=36
